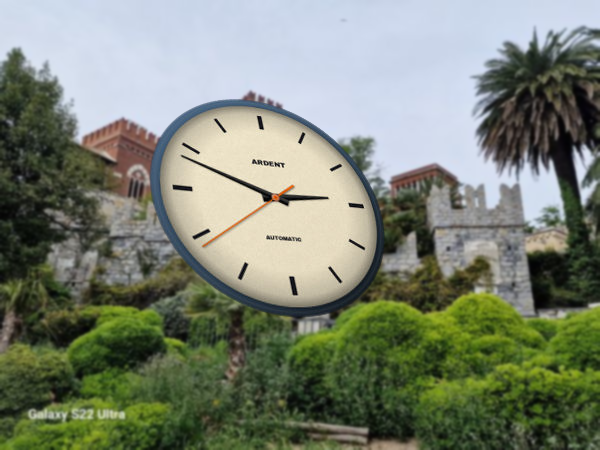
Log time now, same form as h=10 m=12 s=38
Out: h=2 m=48 s=39
